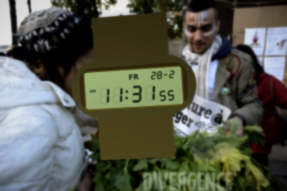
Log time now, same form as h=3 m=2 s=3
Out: h=11 m=31 s=55
